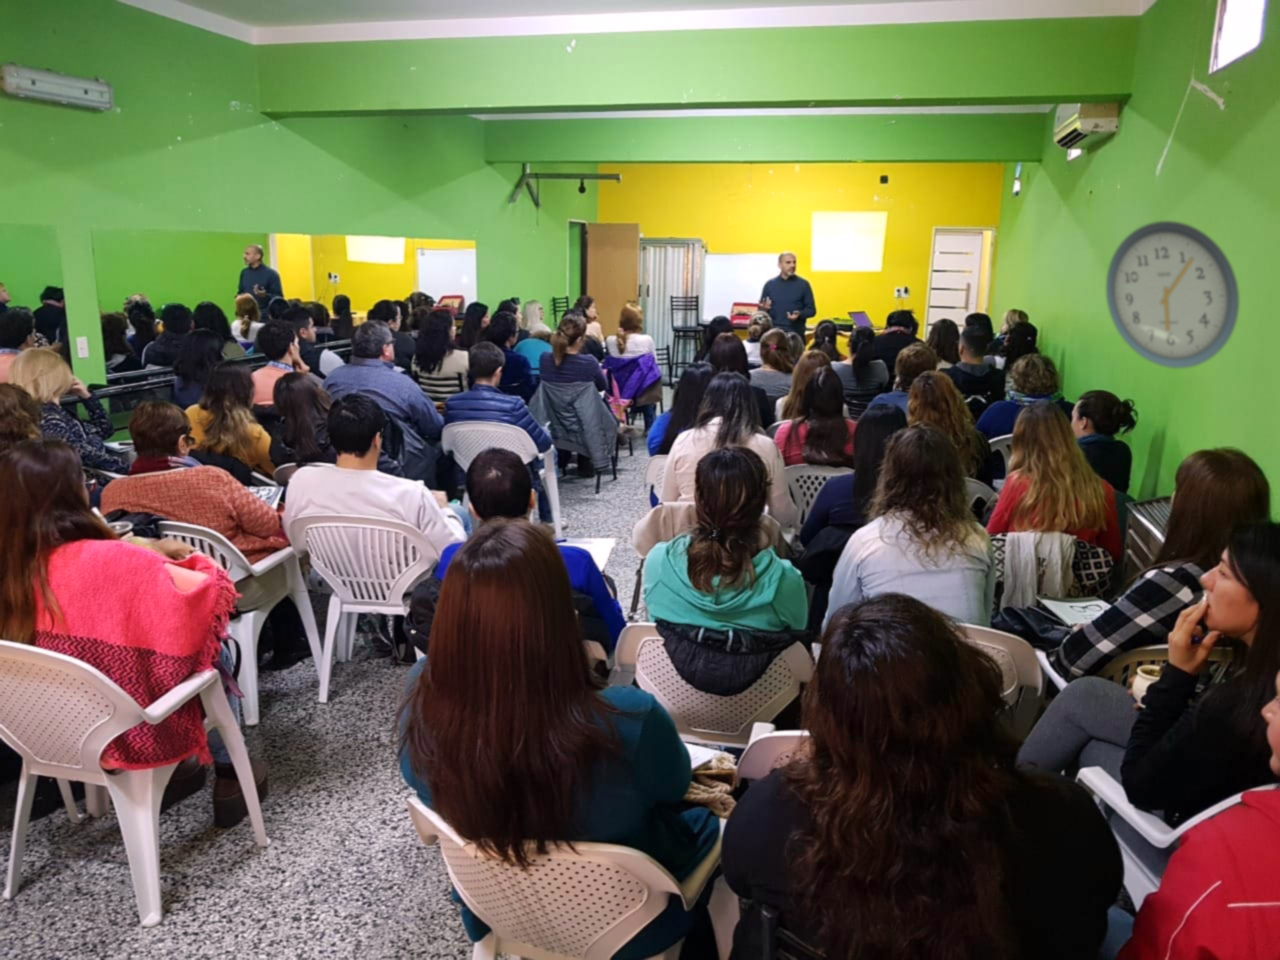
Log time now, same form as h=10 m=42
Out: h=6 m=7
